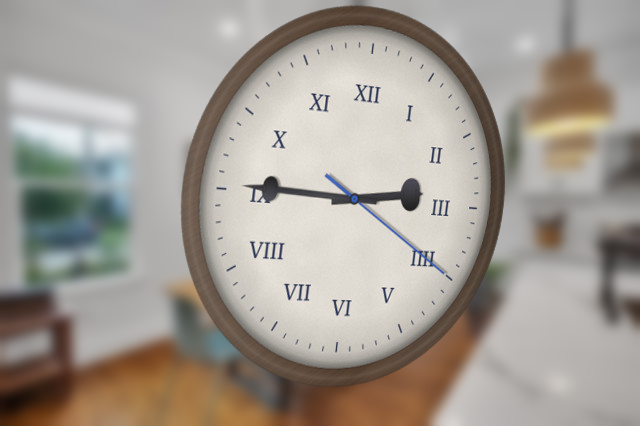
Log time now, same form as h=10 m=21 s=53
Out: h=2 m=45 s=20
